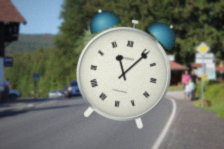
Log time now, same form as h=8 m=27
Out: h=11 m=6
